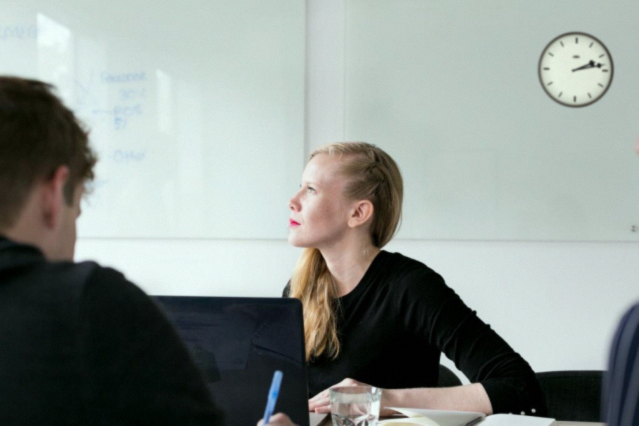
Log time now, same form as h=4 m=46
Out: h=2 m=13
